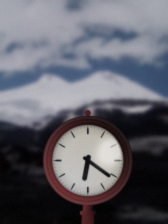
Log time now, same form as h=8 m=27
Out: h=6 m=21
